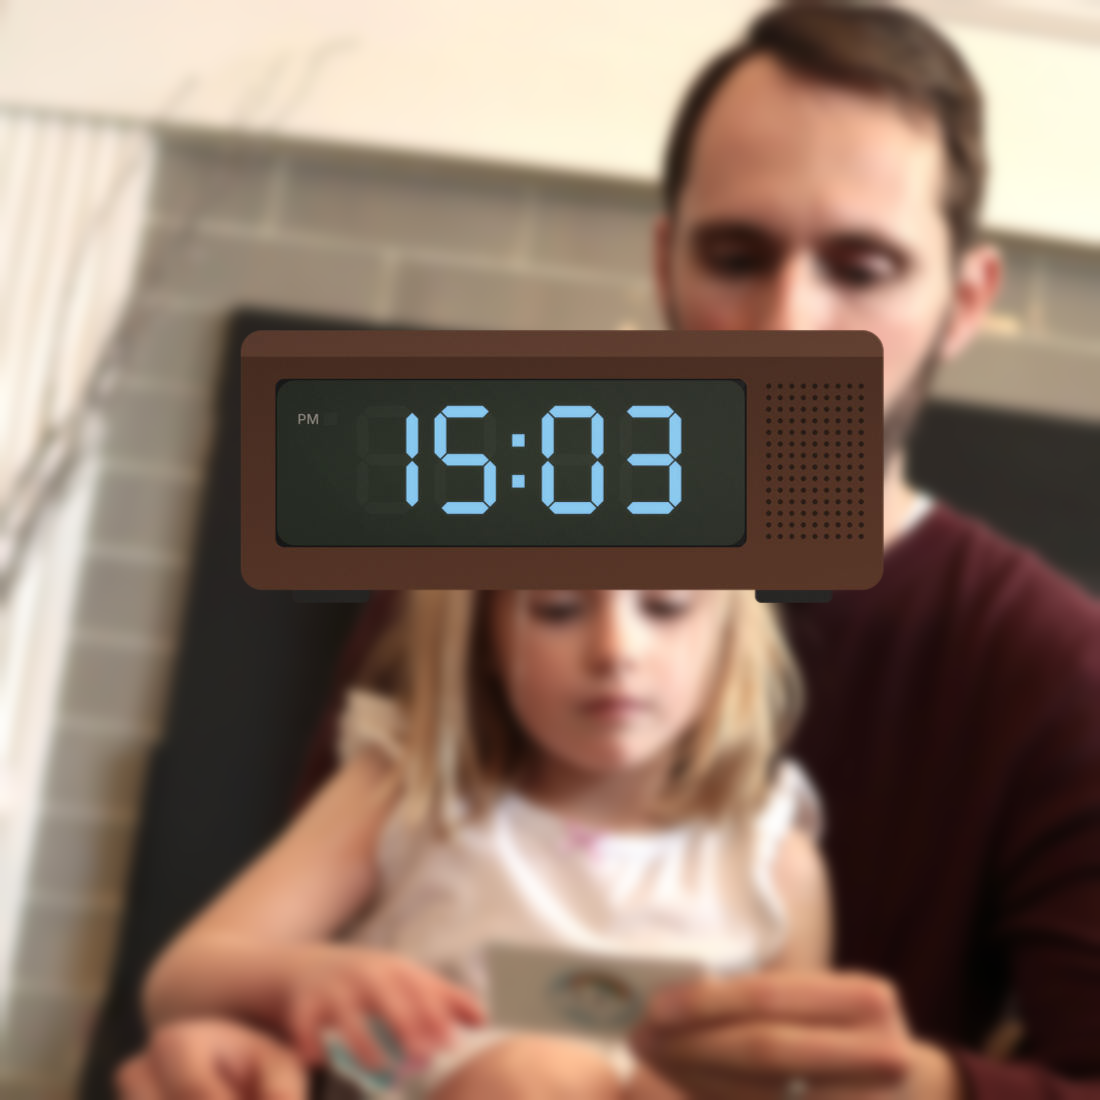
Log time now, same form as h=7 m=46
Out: h=15 m=3
